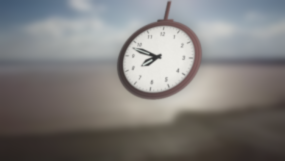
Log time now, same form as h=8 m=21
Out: h=7 m=48
